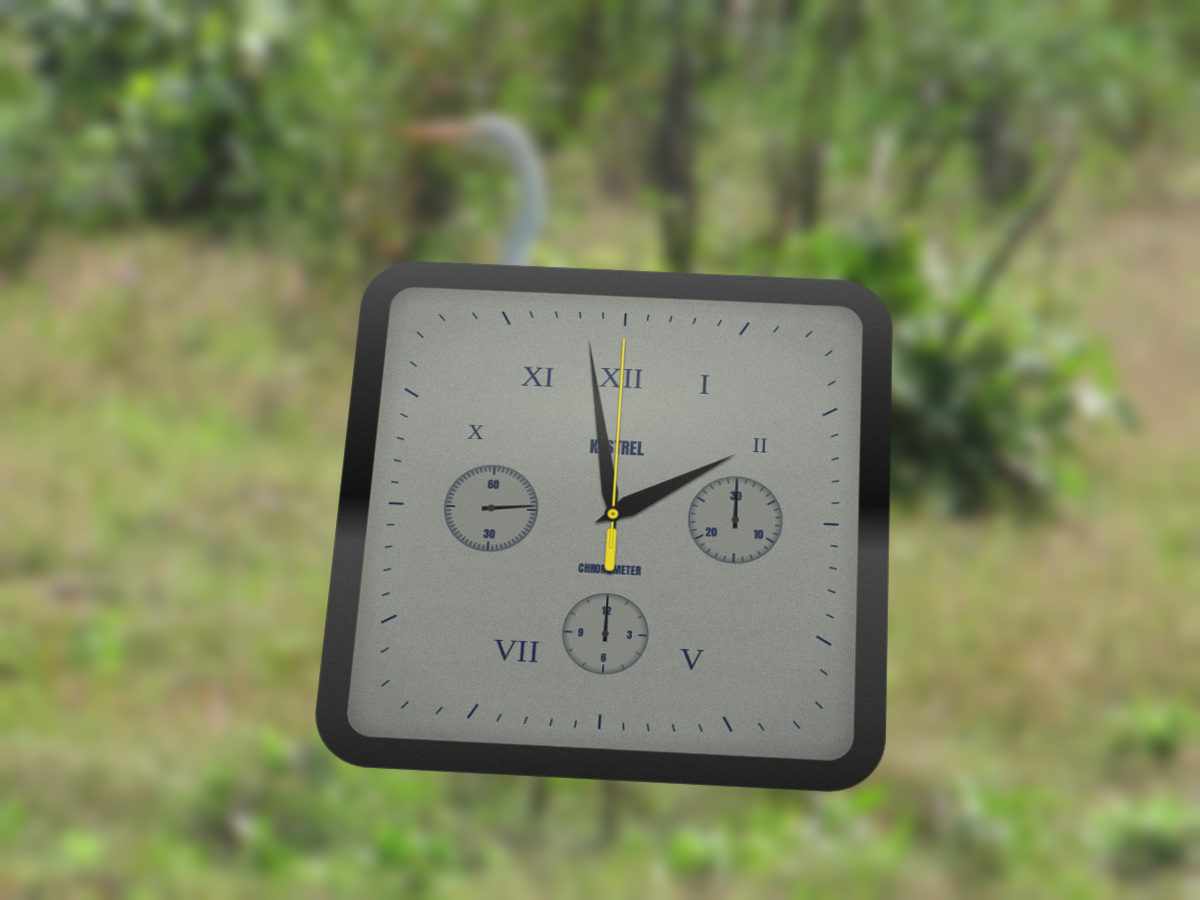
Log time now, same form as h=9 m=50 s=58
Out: h=1 m=58 s=14
